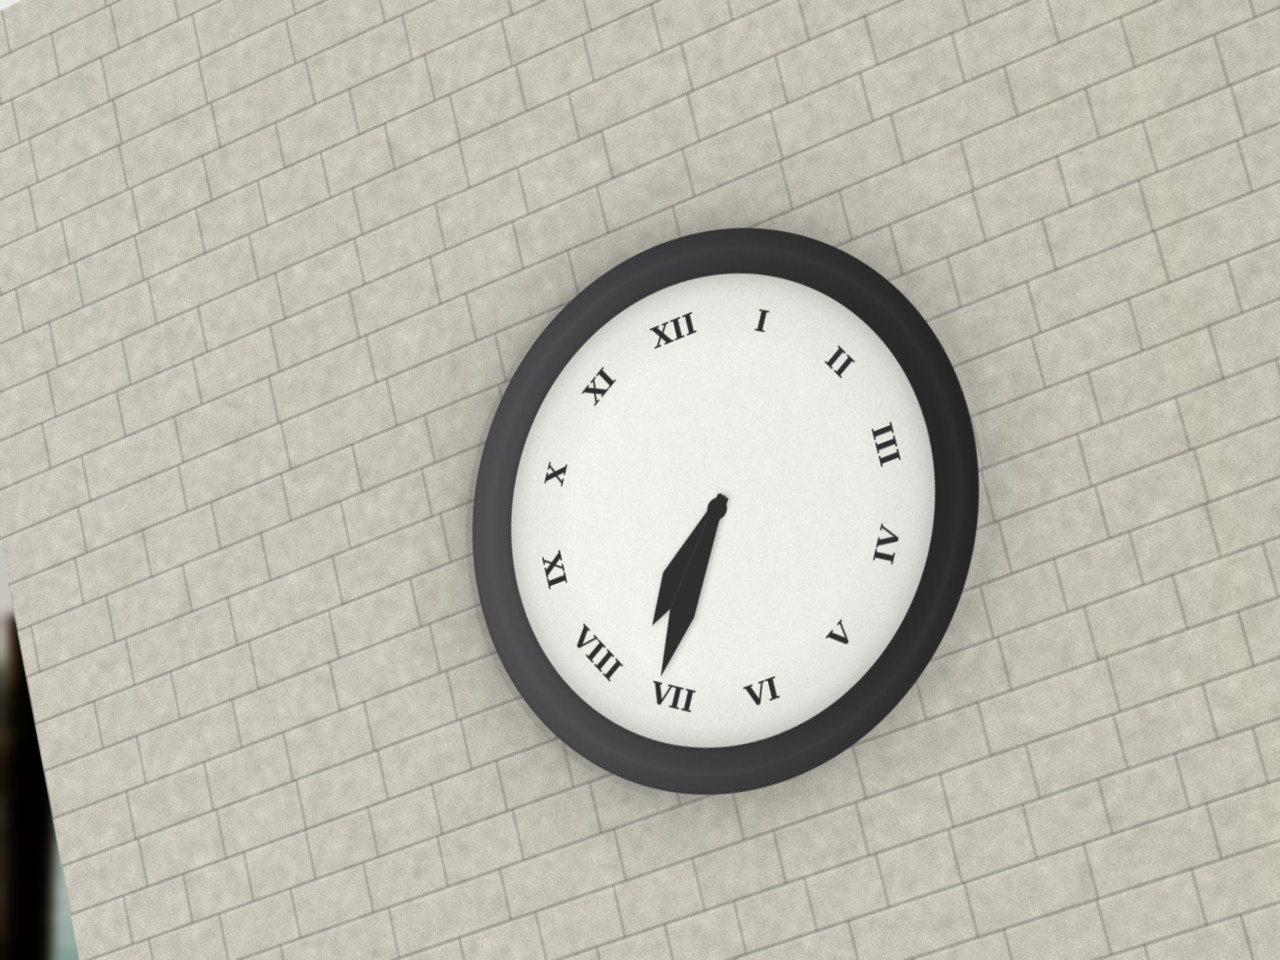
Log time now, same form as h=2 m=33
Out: h=7 m=36
